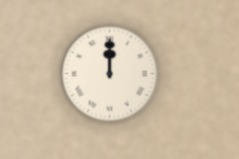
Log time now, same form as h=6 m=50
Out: h=12 m=0
